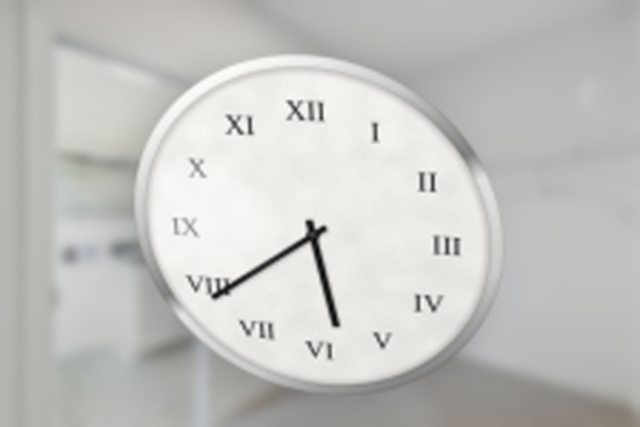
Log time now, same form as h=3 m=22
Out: h=5 m=39
